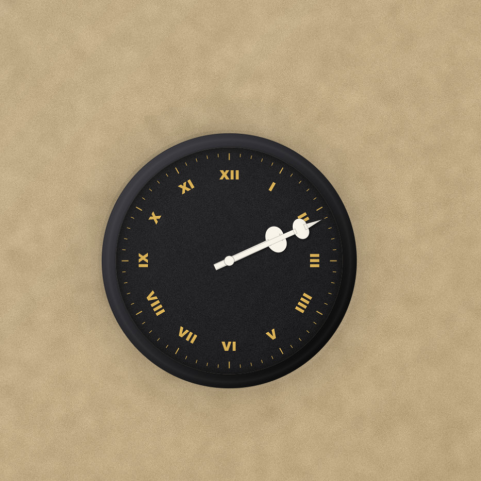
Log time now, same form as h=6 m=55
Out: h=2 m=11
